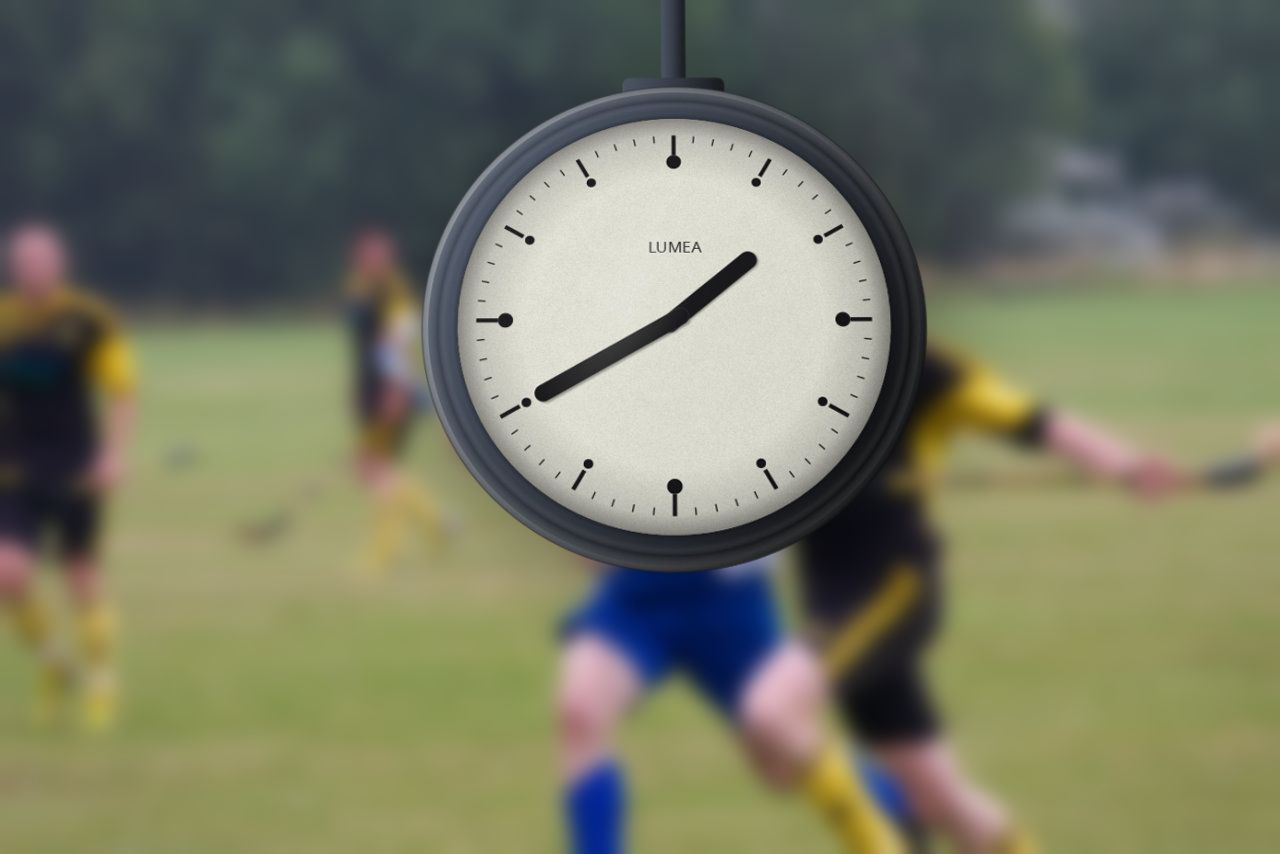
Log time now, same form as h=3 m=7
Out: h=1 m=40
